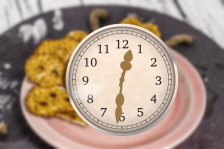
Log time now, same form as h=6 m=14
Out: h=12 m=31
